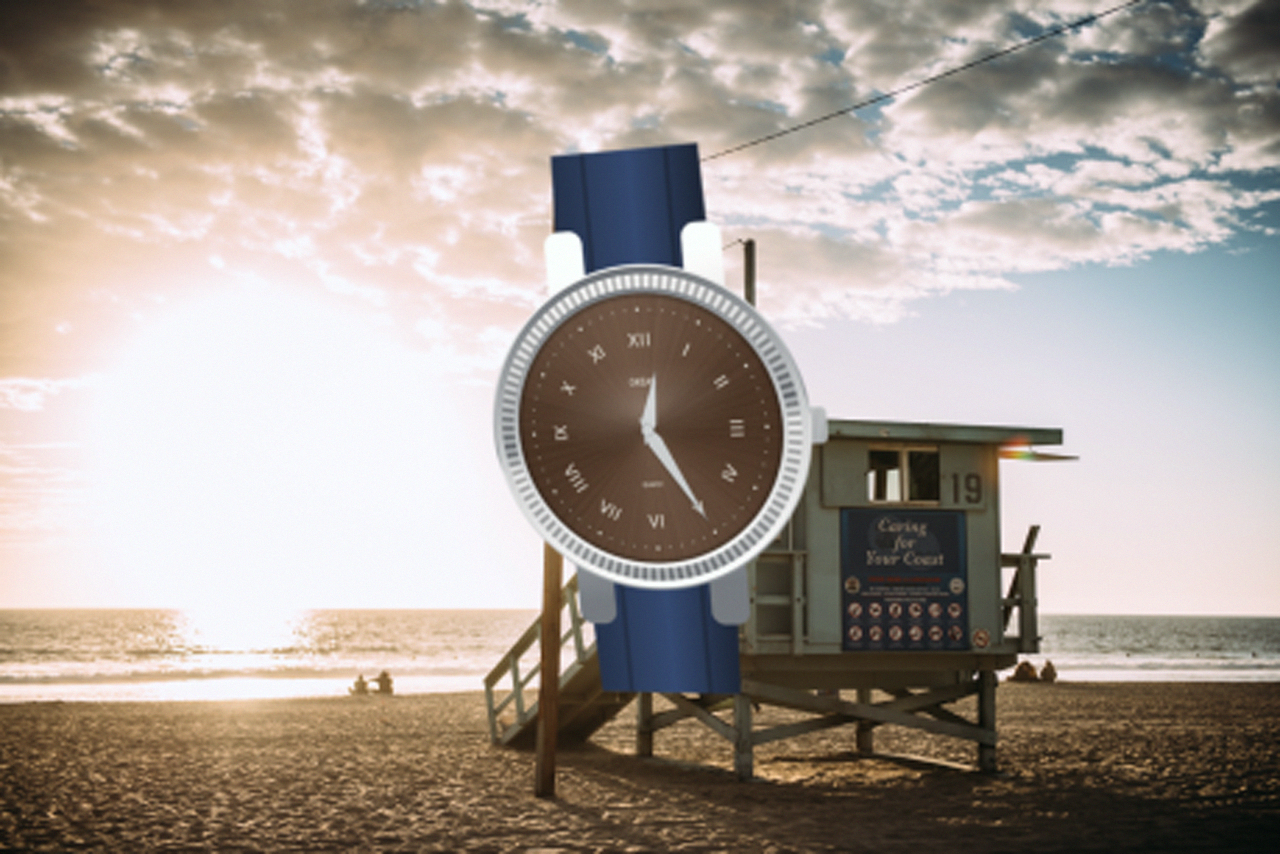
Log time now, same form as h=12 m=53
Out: h=12 m=25
